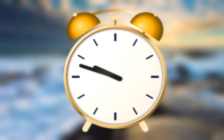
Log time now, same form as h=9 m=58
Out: h=9 m=48
